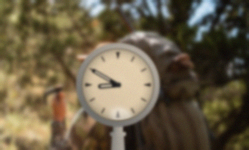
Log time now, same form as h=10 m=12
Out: h=8 m=50
